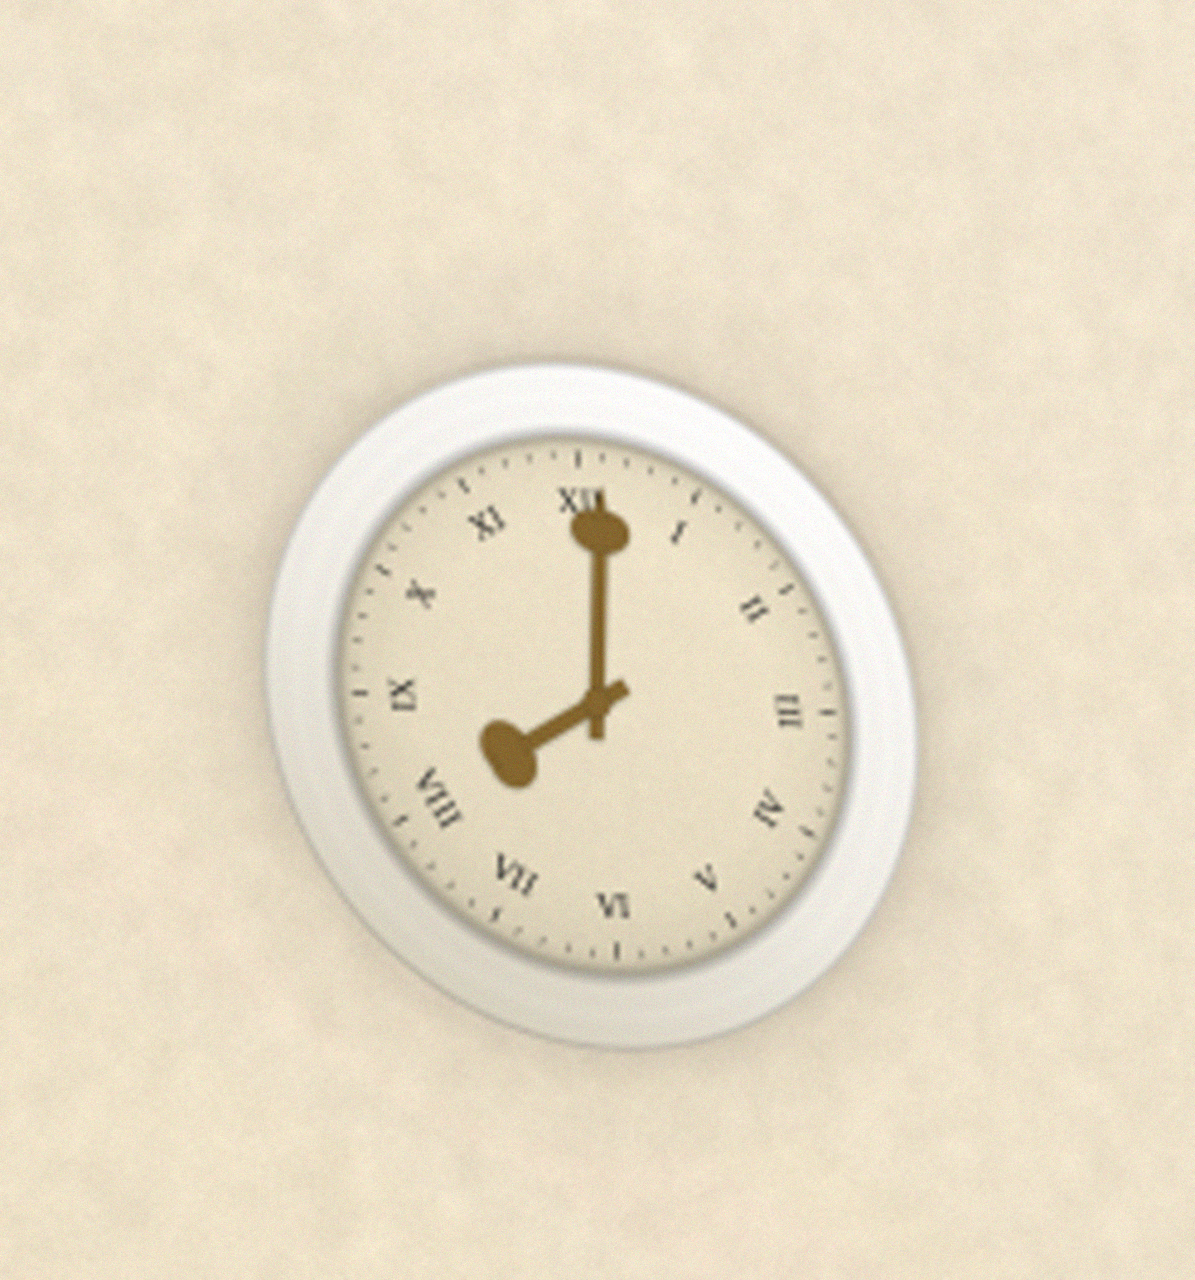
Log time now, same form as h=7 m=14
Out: h=8 m=1
